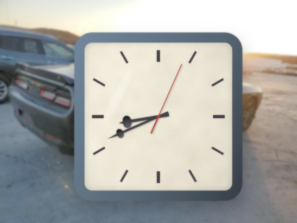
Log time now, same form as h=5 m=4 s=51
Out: h=8 m=41 s=4
